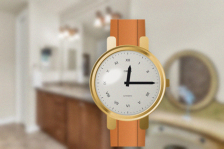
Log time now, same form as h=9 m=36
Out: h=12 m=15
